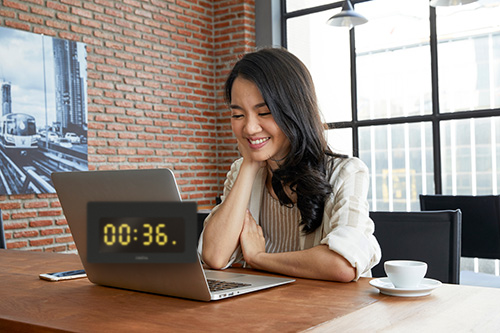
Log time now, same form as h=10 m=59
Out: h=0 m=36
